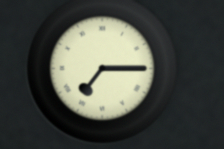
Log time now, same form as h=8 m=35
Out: h=7 m=15
